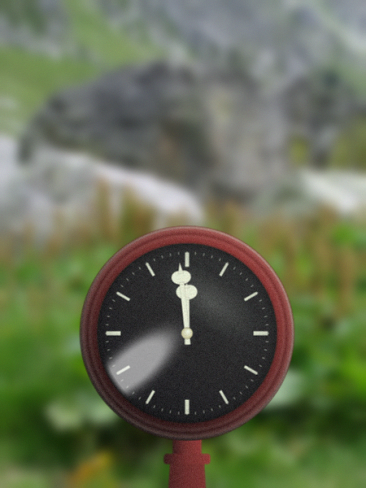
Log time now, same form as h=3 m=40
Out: h=11 m=59
